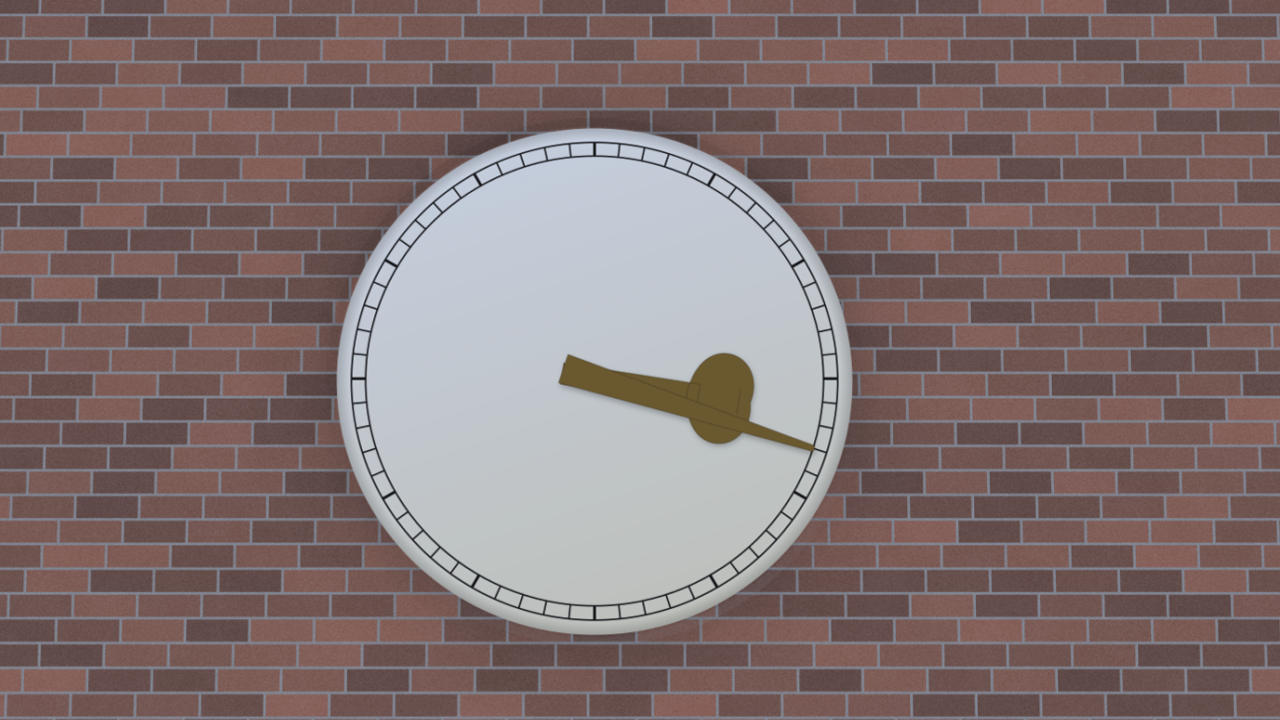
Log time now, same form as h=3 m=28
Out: h=3 m=18
